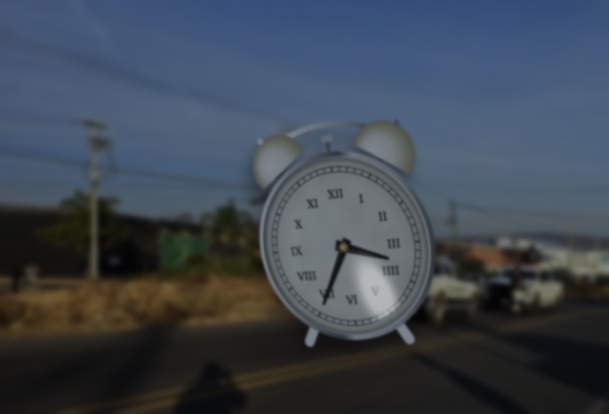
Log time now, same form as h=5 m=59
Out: h=3 m=35
